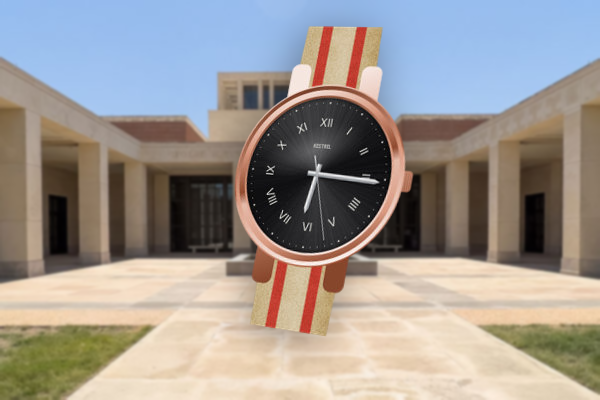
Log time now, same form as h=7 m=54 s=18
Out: h=6 m=15 s=27
